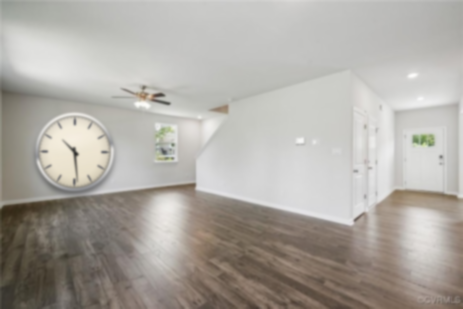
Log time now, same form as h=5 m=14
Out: h=10 m=29
